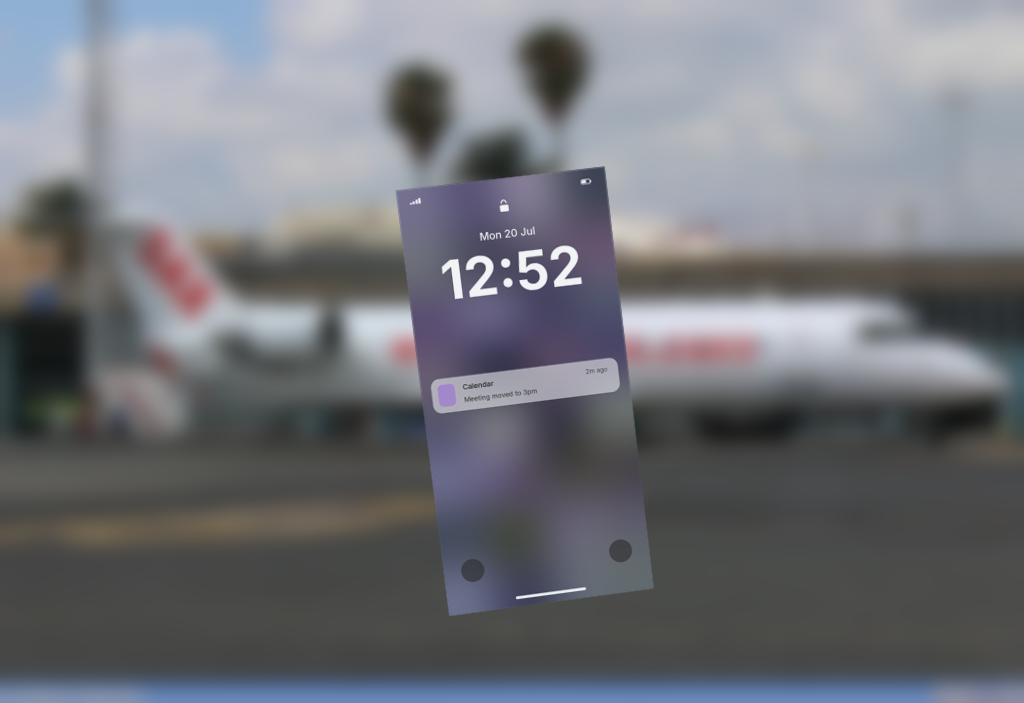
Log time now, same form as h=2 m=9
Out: h=12 m=52
